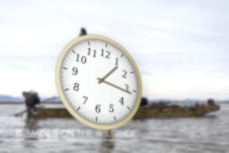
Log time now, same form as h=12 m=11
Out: h=1 m=16
